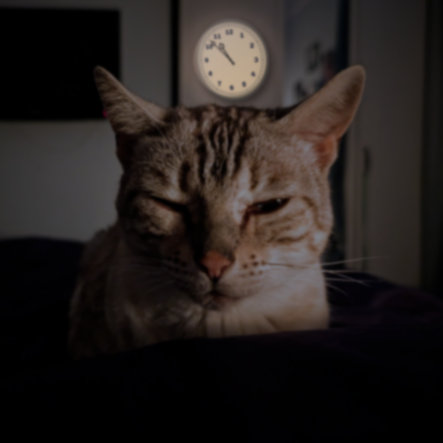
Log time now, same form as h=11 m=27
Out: h=10 m=52
